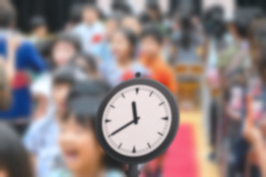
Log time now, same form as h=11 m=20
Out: h=11 m=40
